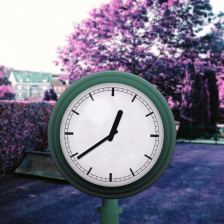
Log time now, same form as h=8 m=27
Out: h=12 m=39
